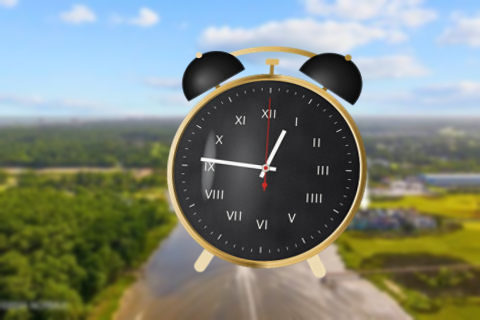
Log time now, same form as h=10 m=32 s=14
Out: h=12 m=46 s=0
